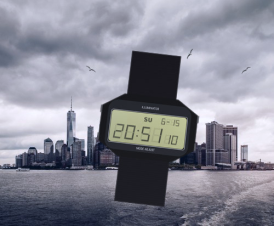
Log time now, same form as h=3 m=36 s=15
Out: h=20 m=51 s=10
